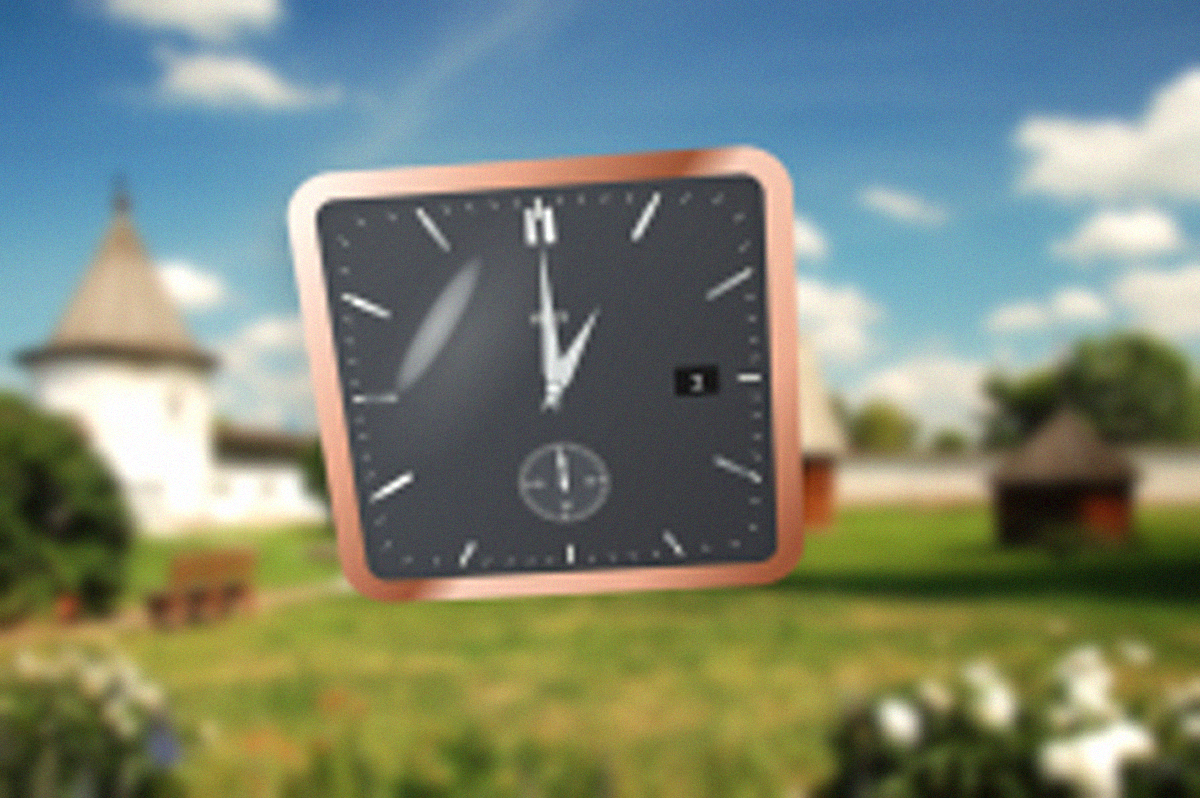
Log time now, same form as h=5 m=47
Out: h=1 m=0
